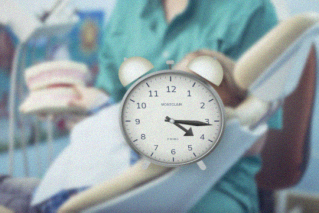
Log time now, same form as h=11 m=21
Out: h=4 m=16
